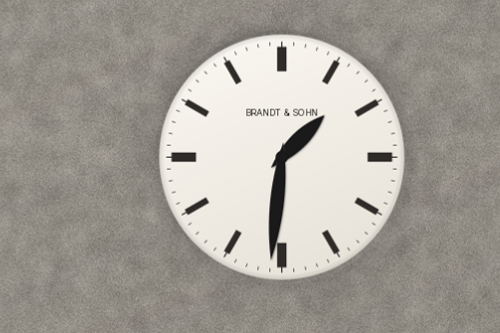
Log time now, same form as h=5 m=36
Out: h=1 m=31
